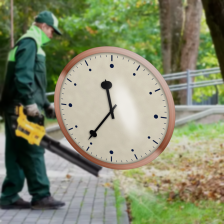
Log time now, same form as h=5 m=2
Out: h=11 m=36
